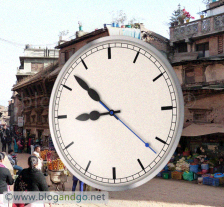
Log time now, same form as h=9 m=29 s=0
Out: h=8 m=52 s=22
